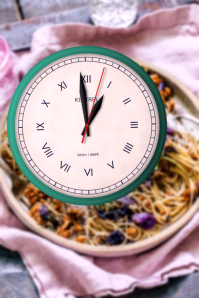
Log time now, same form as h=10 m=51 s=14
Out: h=12 m=59 s=3
